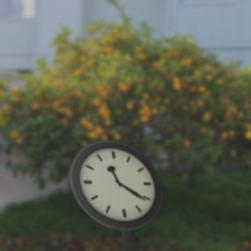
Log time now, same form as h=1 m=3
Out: h=11 m=21
